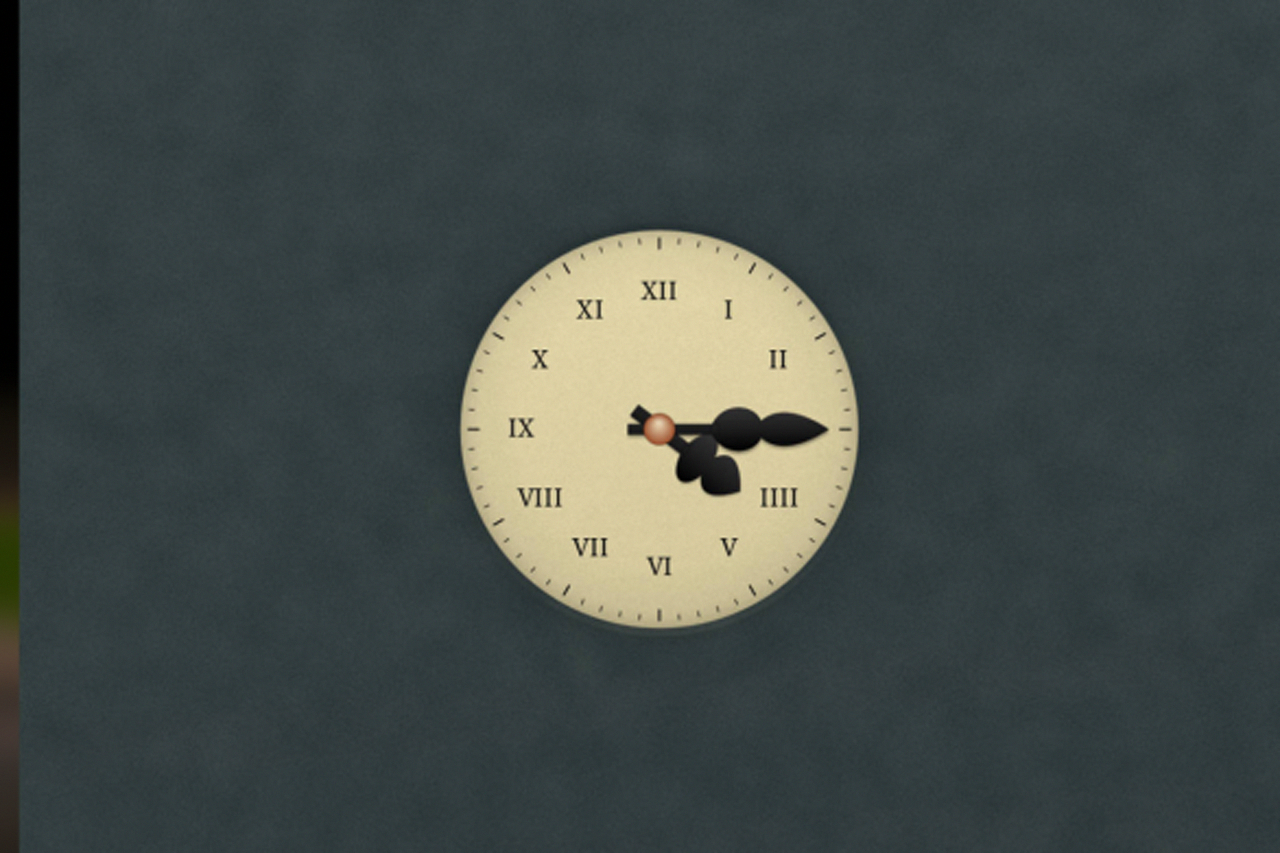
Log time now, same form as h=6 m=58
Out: h=4 m=15
